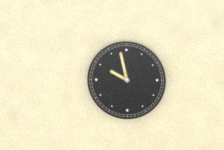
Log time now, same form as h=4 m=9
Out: h=9 m=58
